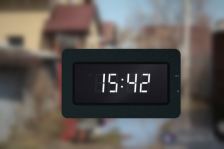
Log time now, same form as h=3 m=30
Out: h=15 m=42
